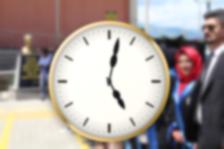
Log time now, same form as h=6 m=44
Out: h=5 m=2
